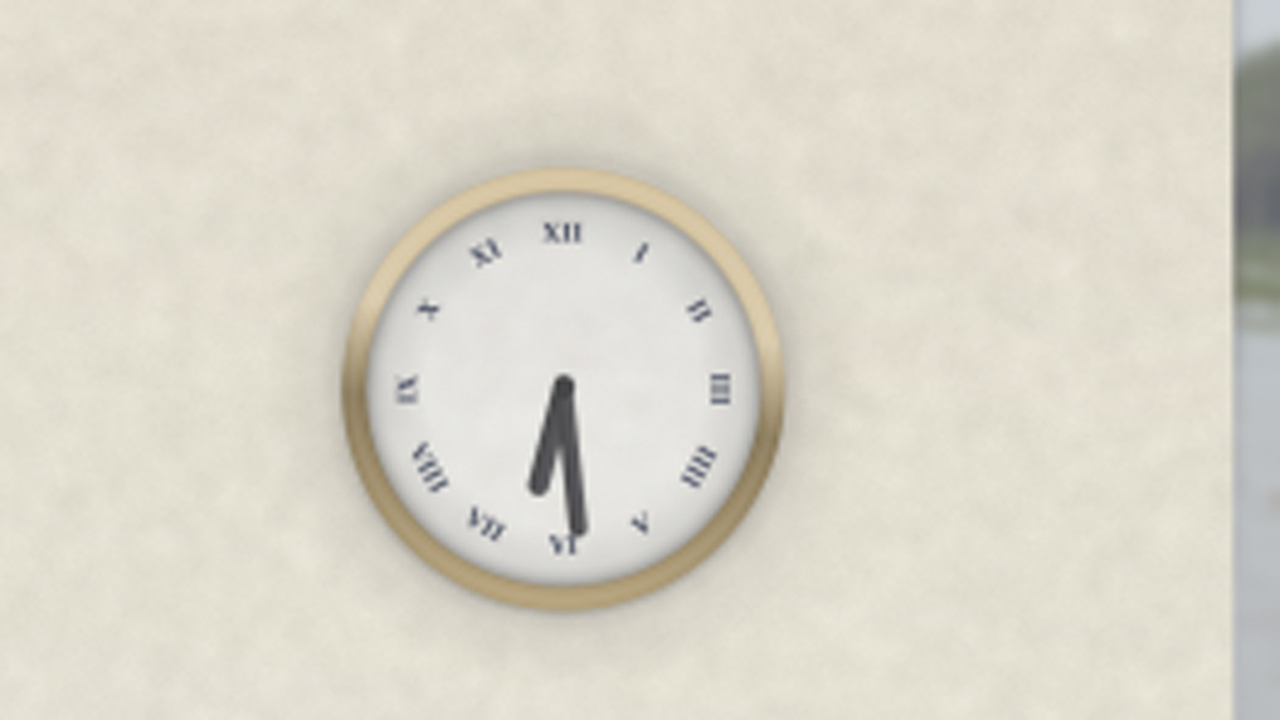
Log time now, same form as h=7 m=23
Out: h=6 m=29
